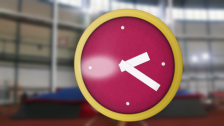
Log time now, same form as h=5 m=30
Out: h=2 m=21
